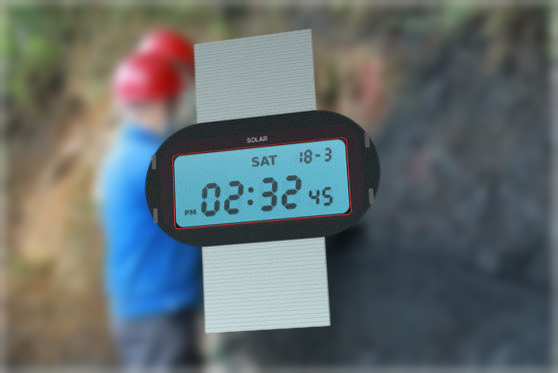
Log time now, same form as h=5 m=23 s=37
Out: h=2 m=32 s=45
